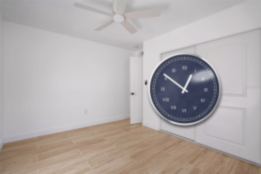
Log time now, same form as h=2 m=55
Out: h=12 m=51
